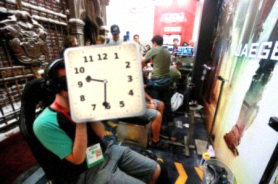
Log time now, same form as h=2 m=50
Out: h=9 m=31
